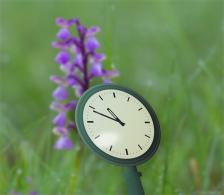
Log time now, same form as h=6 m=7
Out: h=10 m=49
